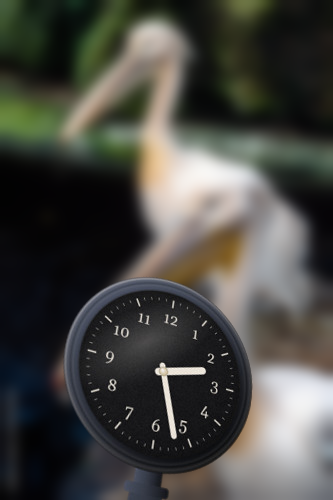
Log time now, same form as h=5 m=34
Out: h=2 m=27
